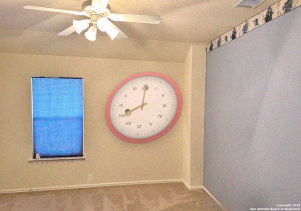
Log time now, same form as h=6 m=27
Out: h=8 m=0
